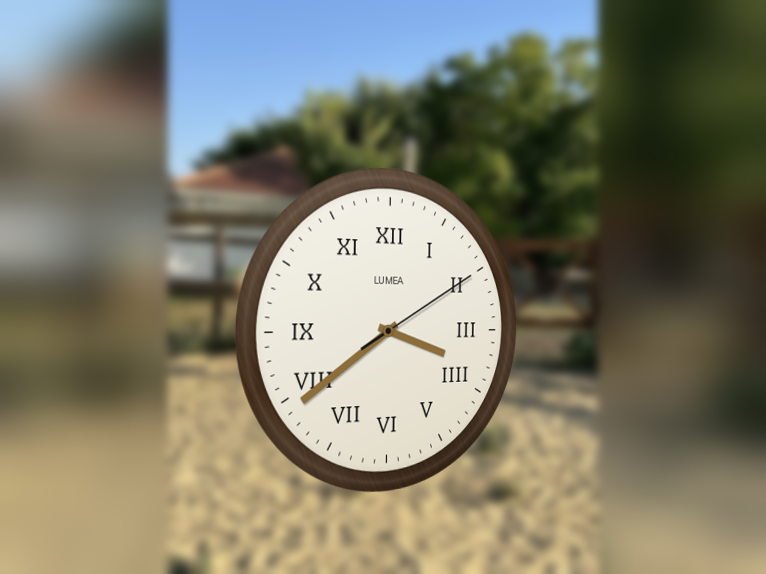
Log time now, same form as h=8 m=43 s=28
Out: h=3 m=39 s=10
